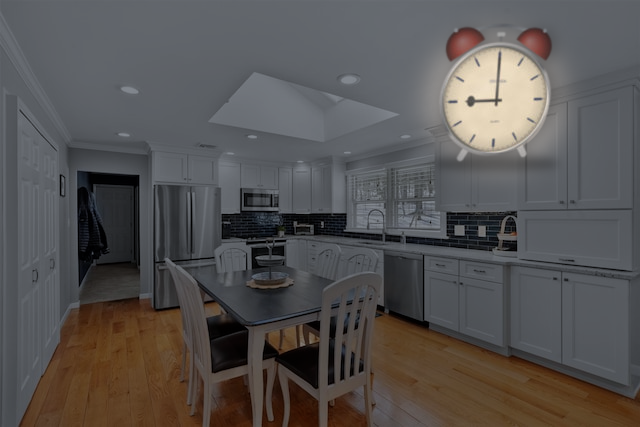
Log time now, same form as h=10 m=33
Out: h=9 m=0
